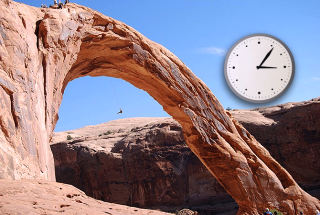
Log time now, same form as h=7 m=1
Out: h=3 m=6
